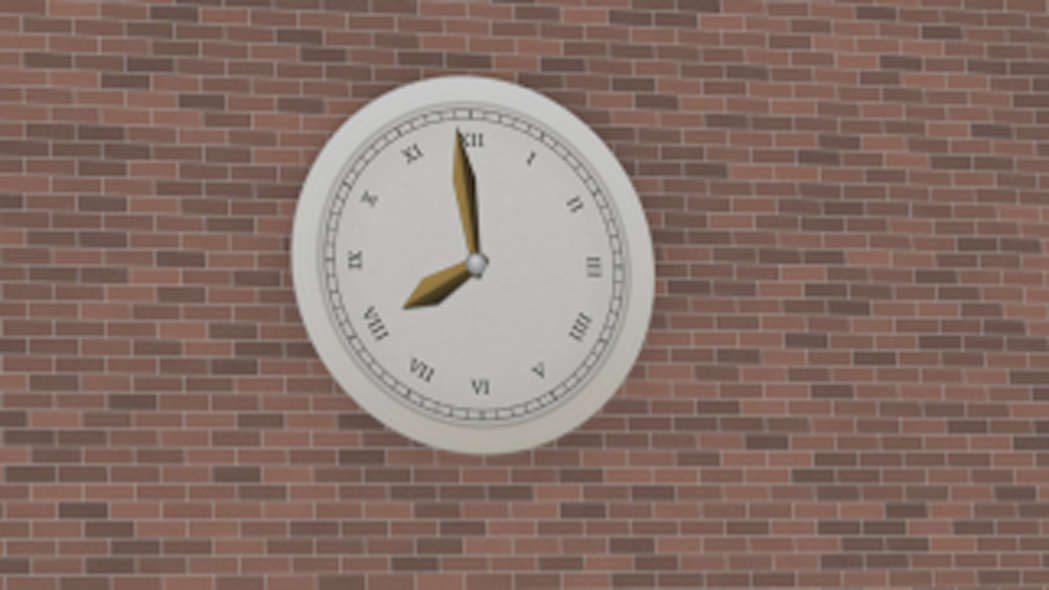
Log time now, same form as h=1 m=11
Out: h=7 m=59
